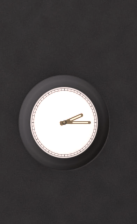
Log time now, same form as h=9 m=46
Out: h=2 m=15
